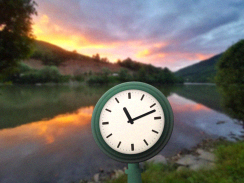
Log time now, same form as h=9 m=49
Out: h=11 m=12
